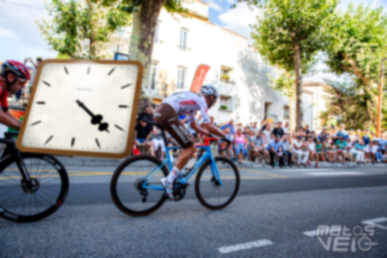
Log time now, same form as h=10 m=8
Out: h=4 m=22
